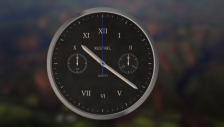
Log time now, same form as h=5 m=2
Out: h=10 m=21
